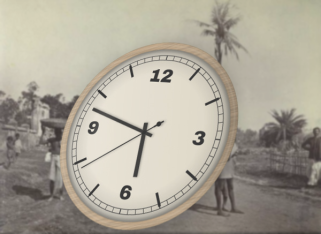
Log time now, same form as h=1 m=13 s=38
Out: h=5 m=47 s=39
